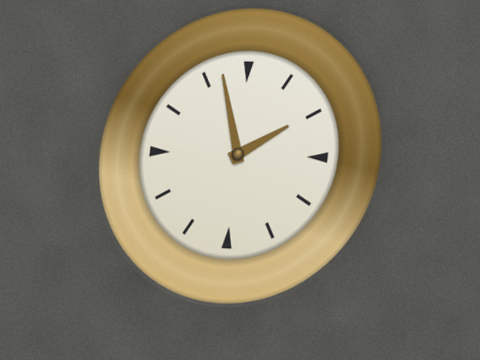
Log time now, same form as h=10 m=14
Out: h=1 m=57
